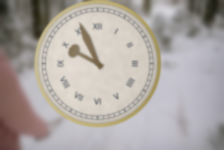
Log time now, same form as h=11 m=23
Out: h=9 m=56
